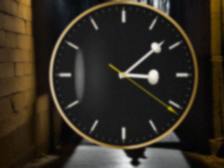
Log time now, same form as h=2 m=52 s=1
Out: h=3 m=8 s=21
